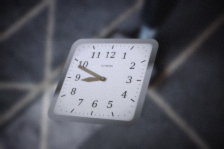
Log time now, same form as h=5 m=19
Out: h=8 m=49
